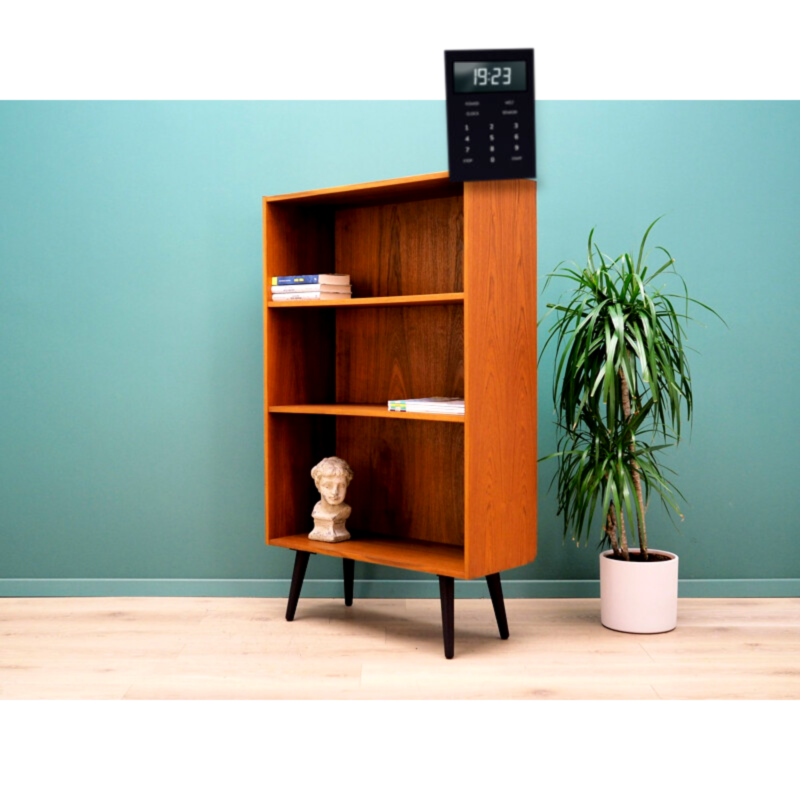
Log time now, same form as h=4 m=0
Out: h=19 m=23
